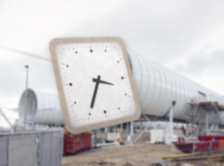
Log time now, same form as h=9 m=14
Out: h=3 m=35
